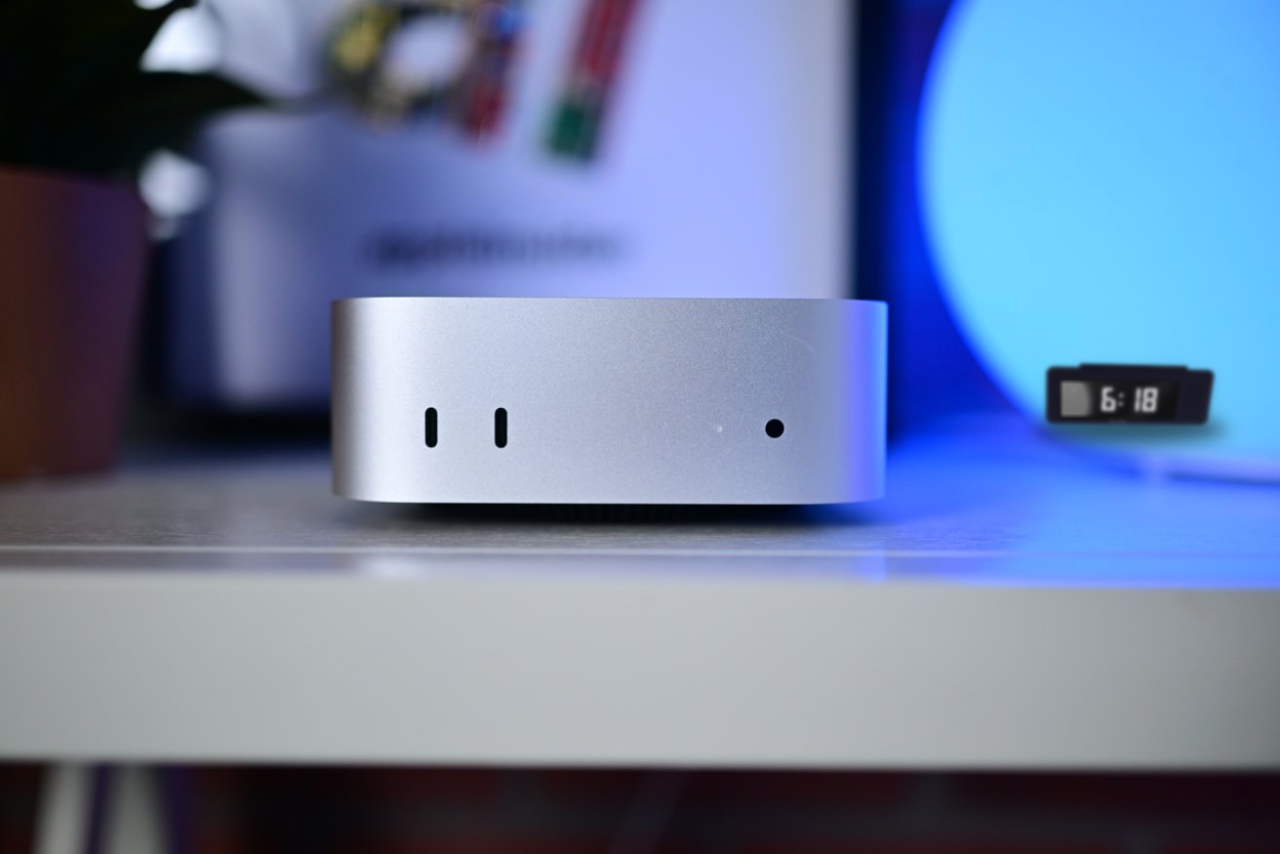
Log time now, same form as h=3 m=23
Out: h=6 m=18
